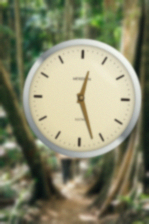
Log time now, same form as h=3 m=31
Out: h=12 m=27
